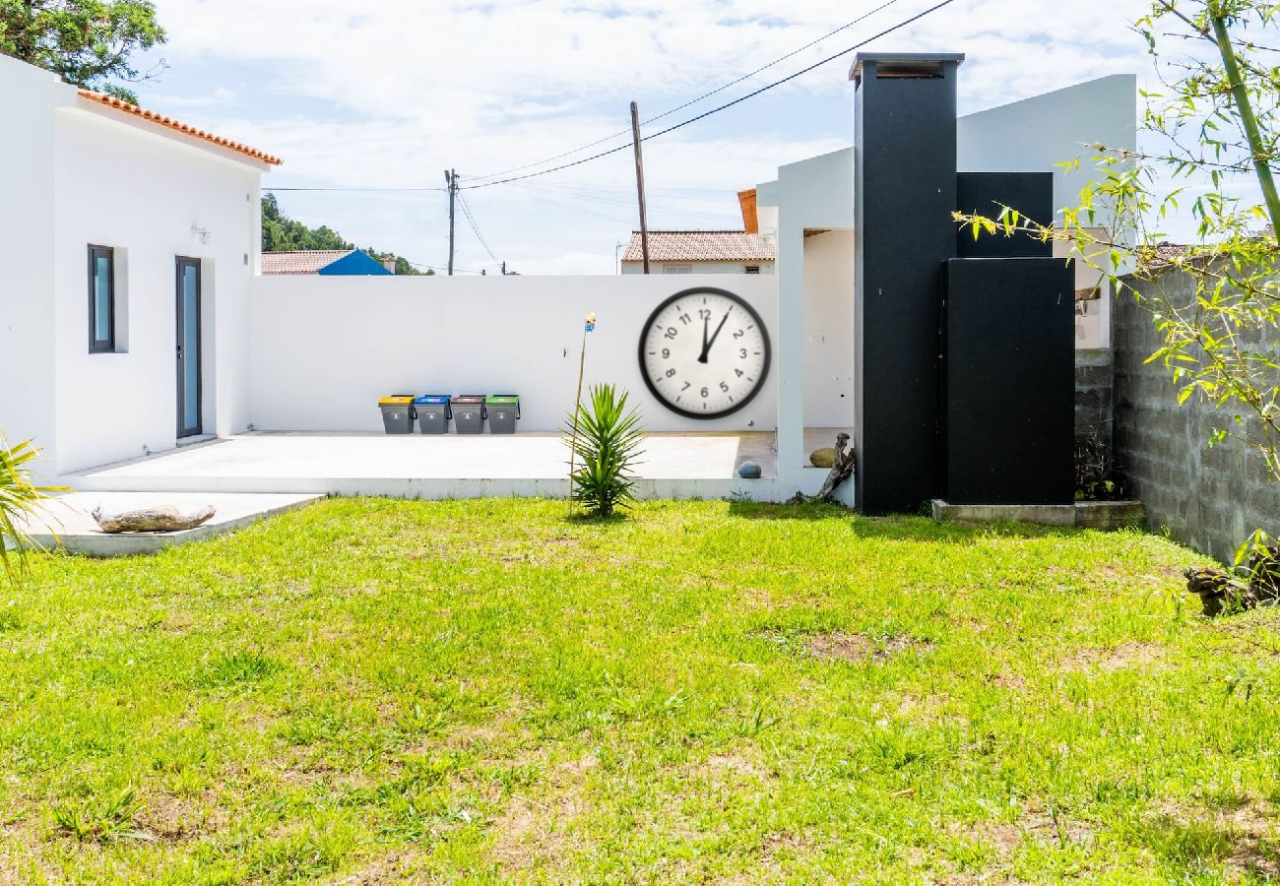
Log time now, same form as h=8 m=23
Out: h=12 m=5
